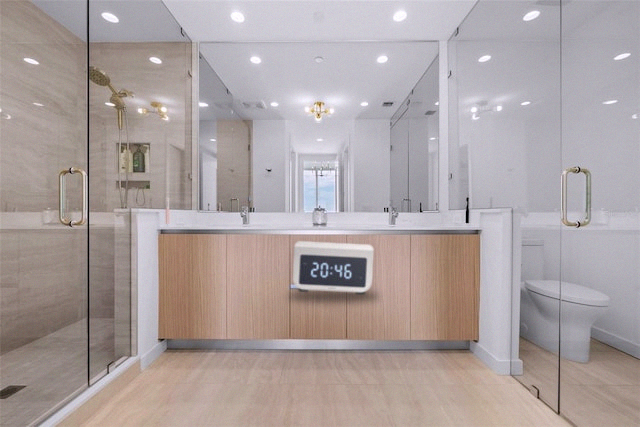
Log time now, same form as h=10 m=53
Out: h=20 m=46
